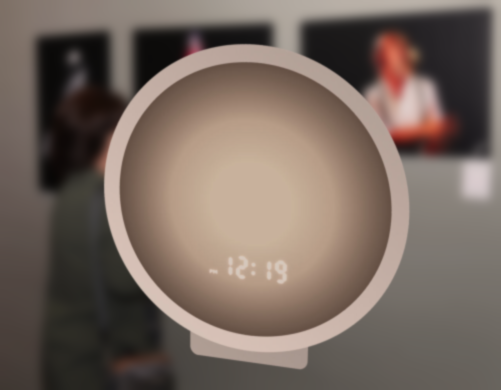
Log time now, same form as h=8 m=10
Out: h=12 m=19
